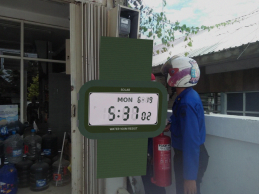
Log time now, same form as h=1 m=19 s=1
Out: h=5 m=37 s=2
